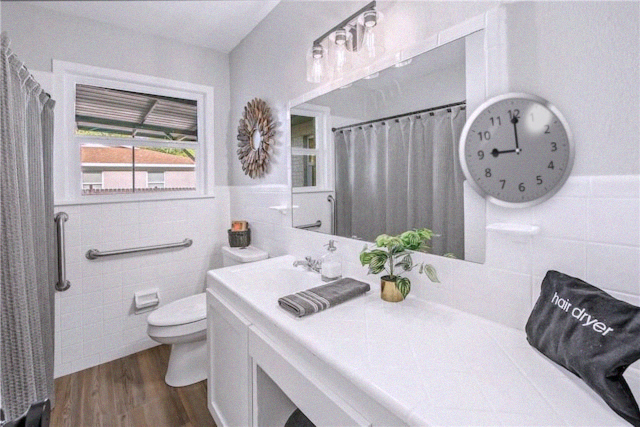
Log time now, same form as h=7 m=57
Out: h=9 m=0
